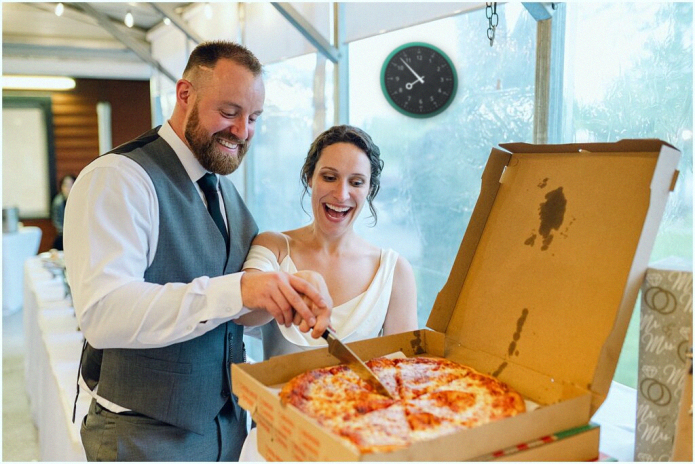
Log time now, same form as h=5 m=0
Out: h=7 m=53
